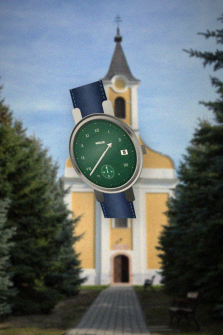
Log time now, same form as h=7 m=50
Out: h=1 m=38
